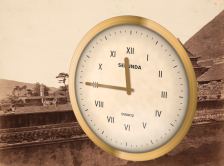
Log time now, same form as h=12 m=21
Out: h=11 m=45
